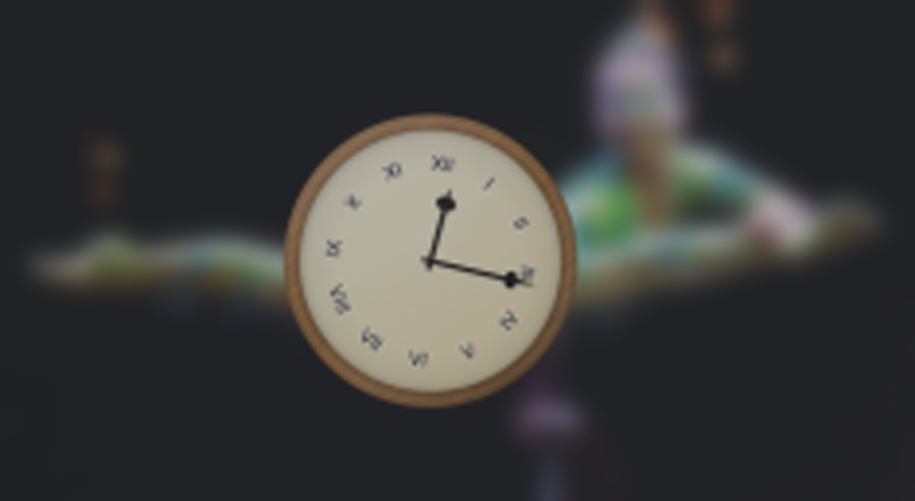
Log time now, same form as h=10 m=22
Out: h=12 m=16
